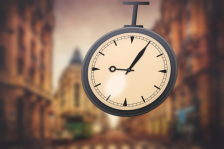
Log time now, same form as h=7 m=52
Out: h=9 m=5
